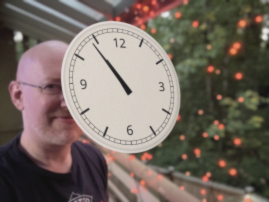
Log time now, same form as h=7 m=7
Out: h=10 m=54
